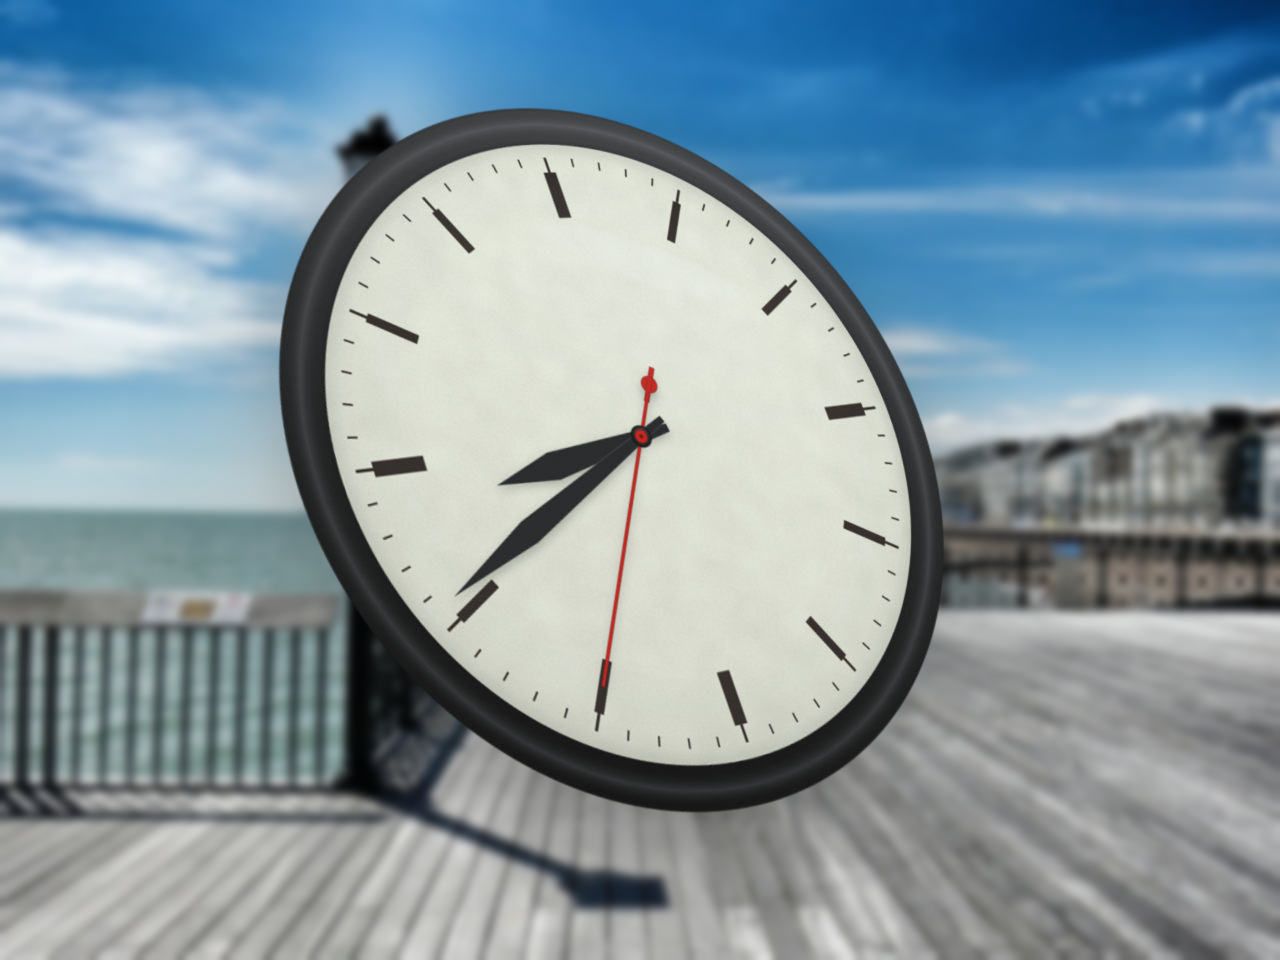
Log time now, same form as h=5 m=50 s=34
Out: h=8 m=40 s=35
